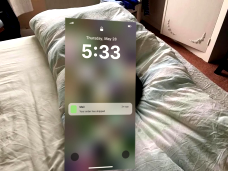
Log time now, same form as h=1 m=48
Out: h=5 m=33
